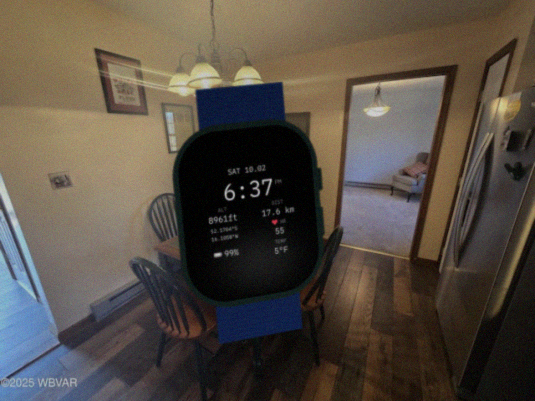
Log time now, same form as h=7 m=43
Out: h=6 m=37
